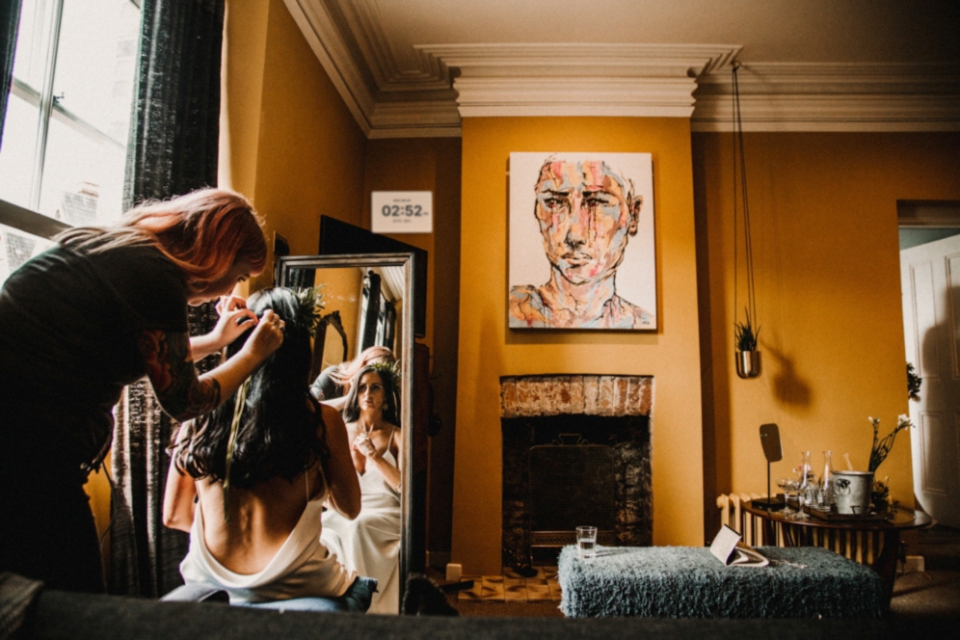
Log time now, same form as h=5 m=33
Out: h=2 m=52
